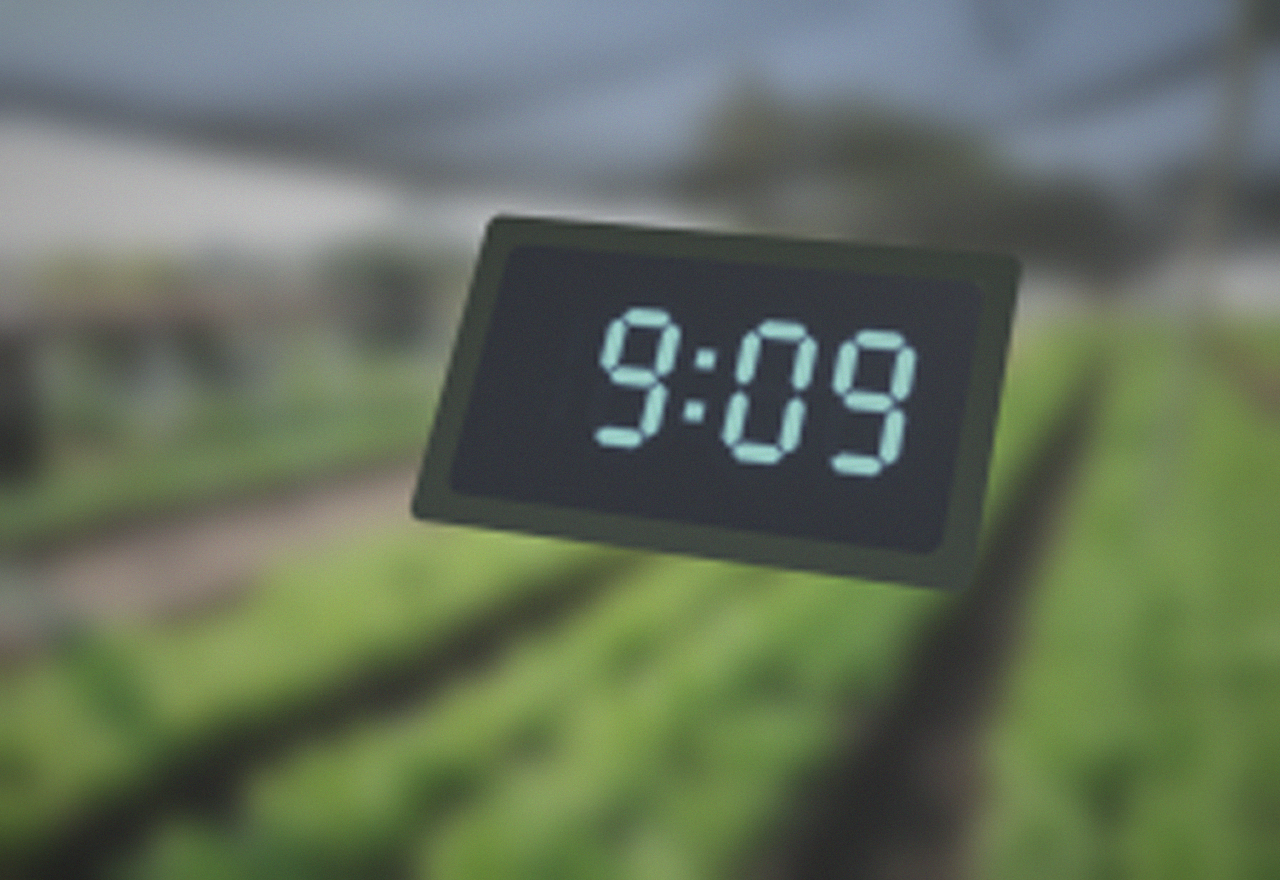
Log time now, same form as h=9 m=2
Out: h=9 m=9
